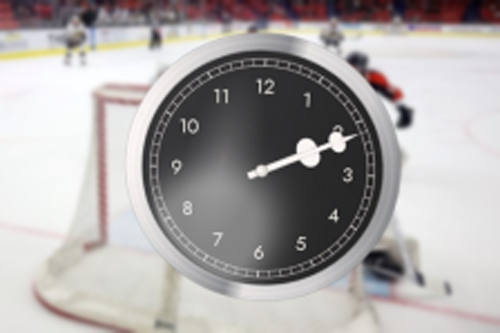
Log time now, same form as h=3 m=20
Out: h=2 m=11
